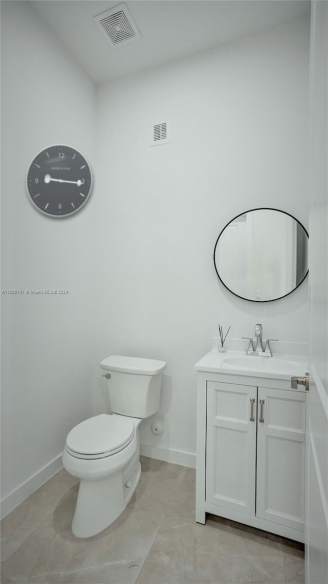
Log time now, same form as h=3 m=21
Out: h=9 m=16
